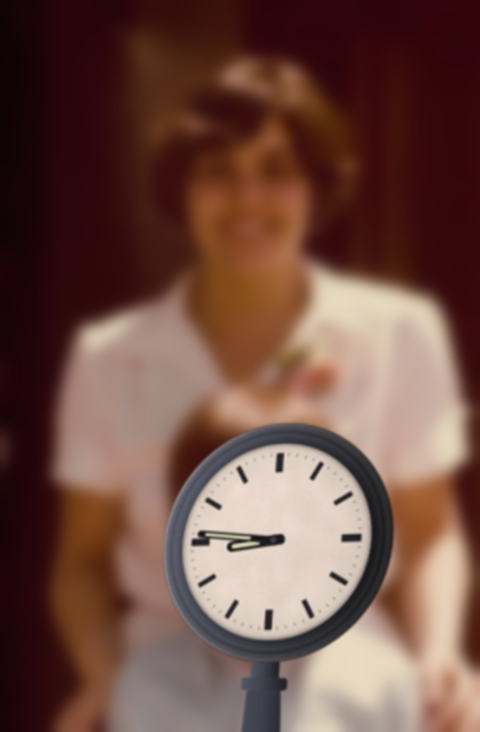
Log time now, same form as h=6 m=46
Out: h=8 m=46
